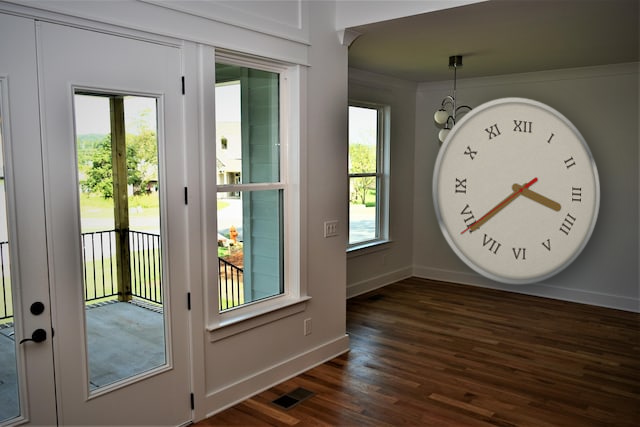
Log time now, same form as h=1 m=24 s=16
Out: h=3 m=38 s=39
